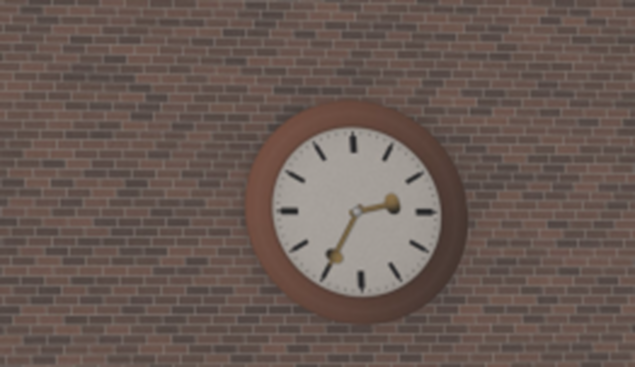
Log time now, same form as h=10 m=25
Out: h=2 m=35
